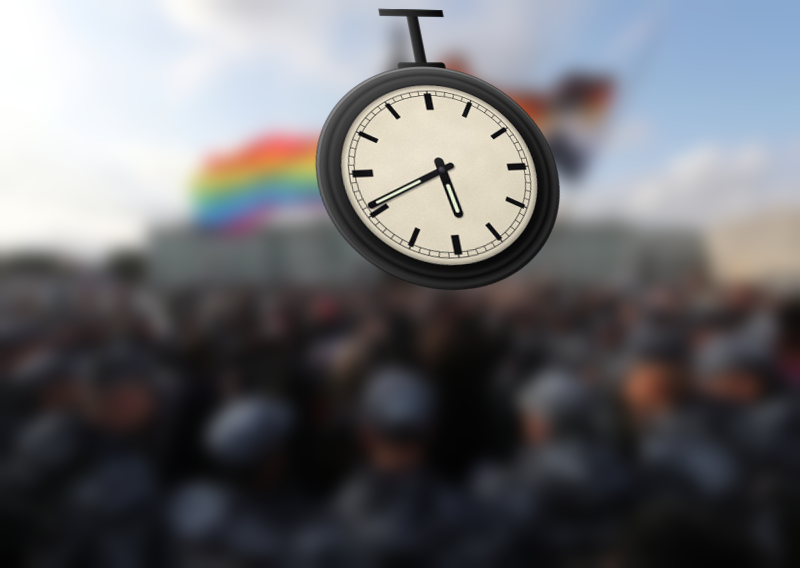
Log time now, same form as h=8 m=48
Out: h=5 m=41
